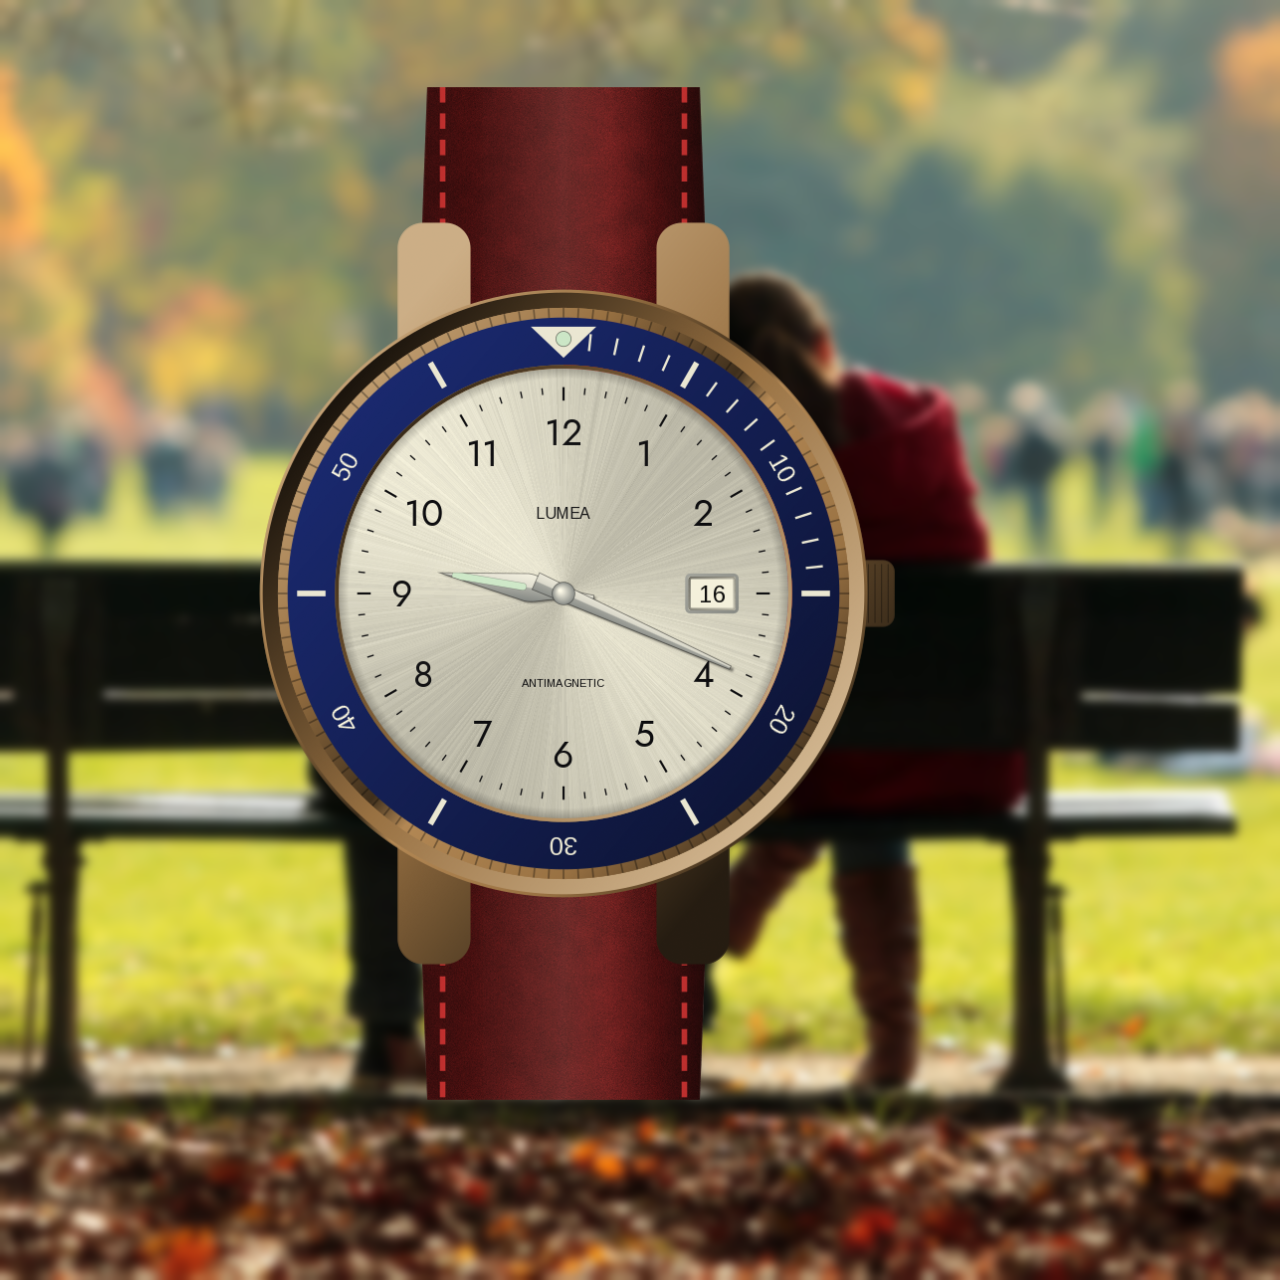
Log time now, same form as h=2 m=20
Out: h=9 m=19
